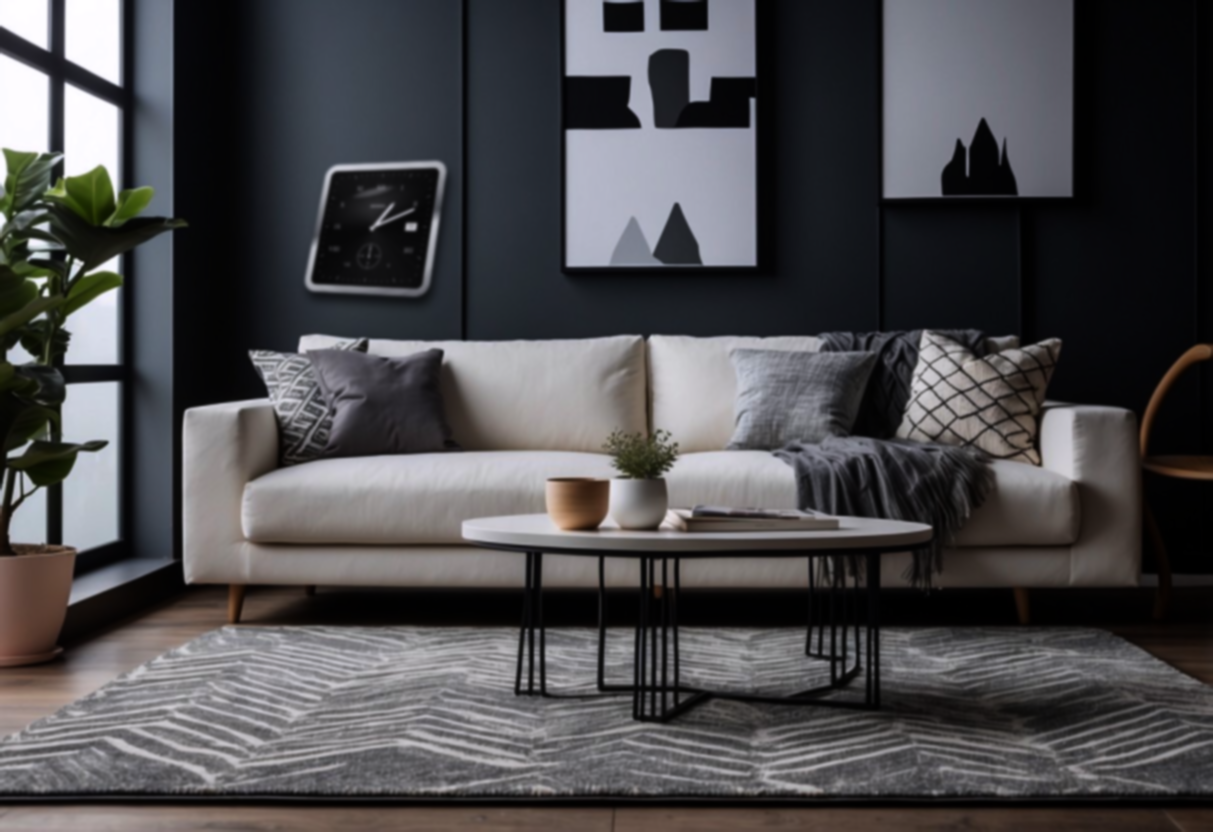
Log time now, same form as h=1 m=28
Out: h=1 m=11
